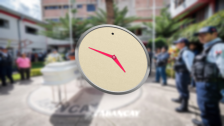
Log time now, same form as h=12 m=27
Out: h=4 m=48
